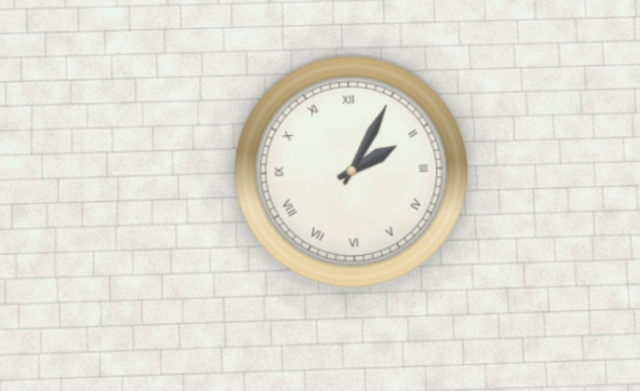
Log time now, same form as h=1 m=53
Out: h=2 m=5
